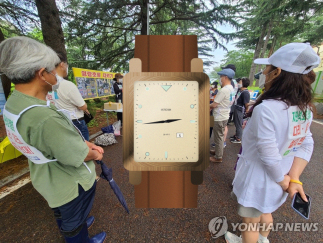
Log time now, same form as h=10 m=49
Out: h=2 m=44
